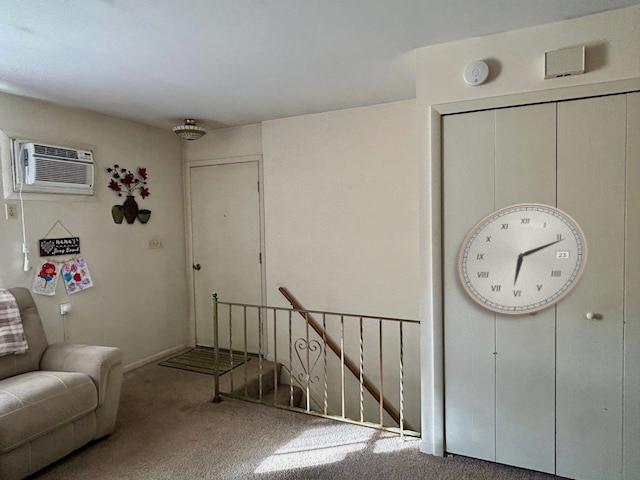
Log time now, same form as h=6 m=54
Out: h=6 m=11
